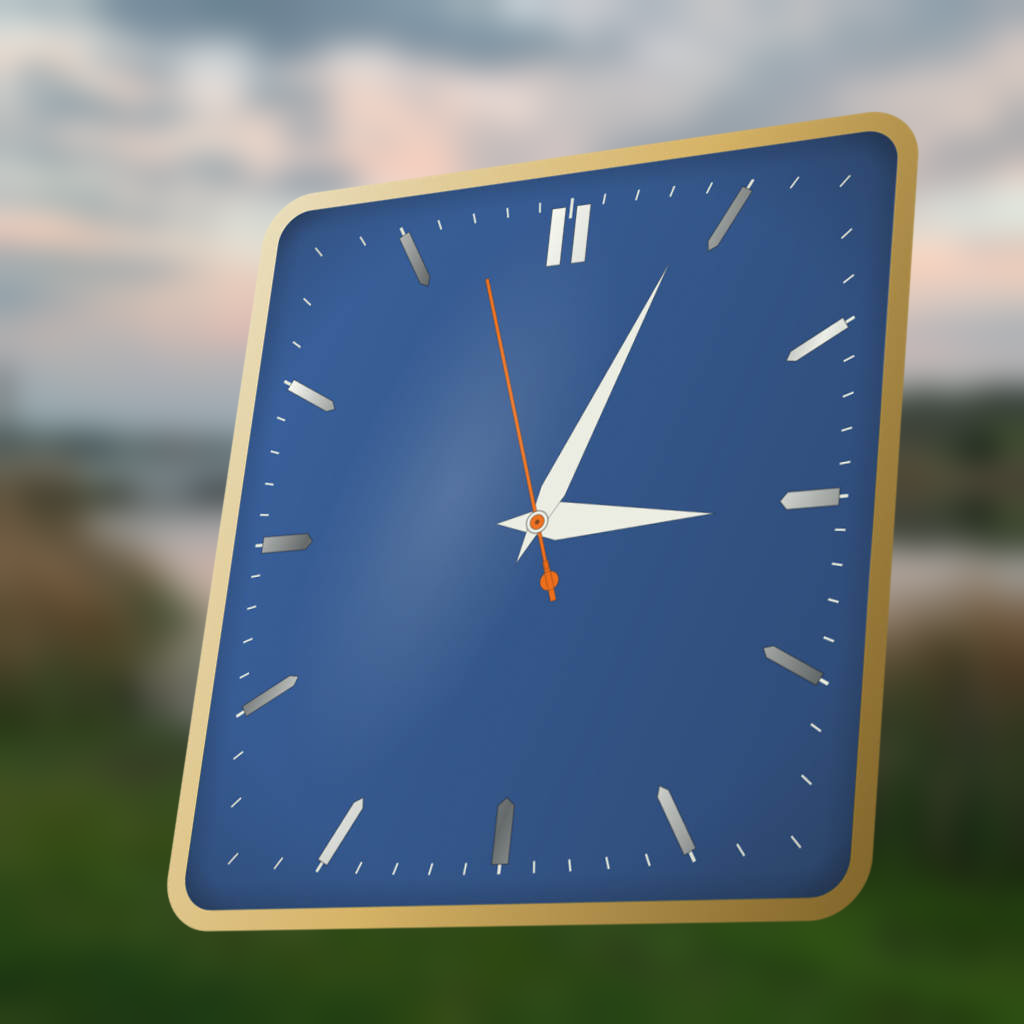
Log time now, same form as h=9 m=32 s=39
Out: h=3 m=3 s=57
